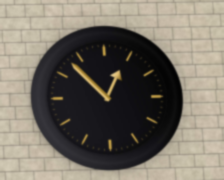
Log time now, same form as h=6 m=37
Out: h=12 m=53
